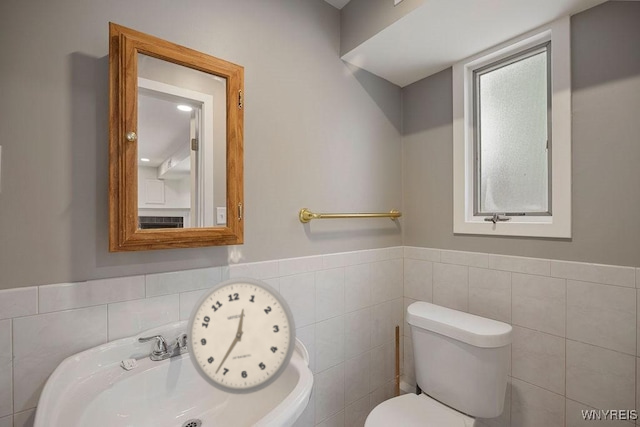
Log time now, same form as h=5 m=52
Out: h=12 m=37
